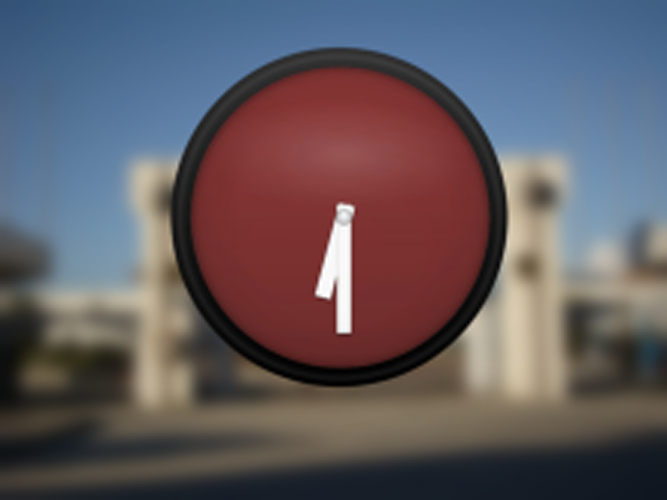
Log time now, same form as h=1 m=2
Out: h=6 m=30
